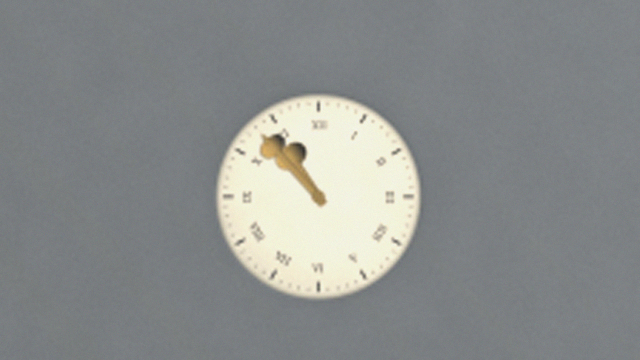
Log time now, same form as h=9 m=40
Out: h=10 m=53
